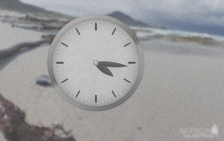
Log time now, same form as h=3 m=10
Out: h=4 m=16
